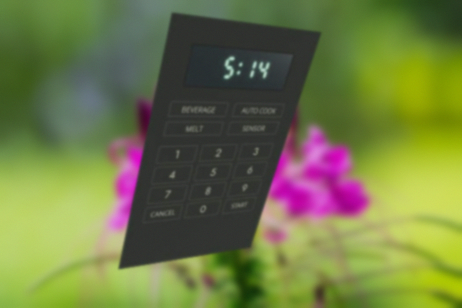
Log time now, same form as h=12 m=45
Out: h=5 m=14
